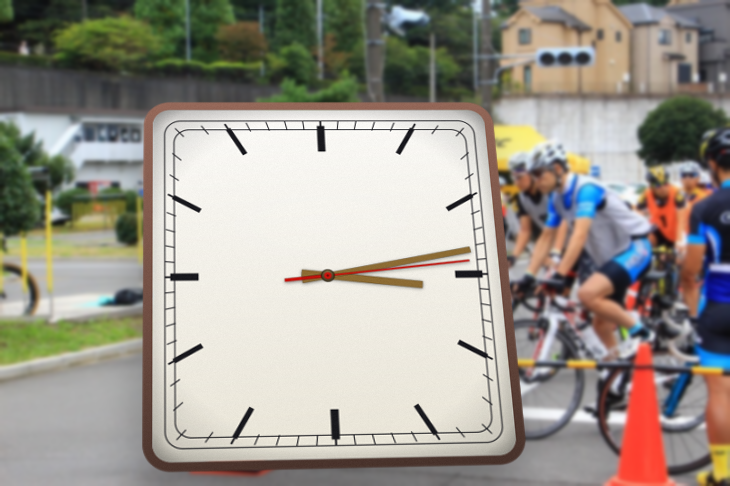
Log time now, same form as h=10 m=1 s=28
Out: h=3 m=13 s=14
